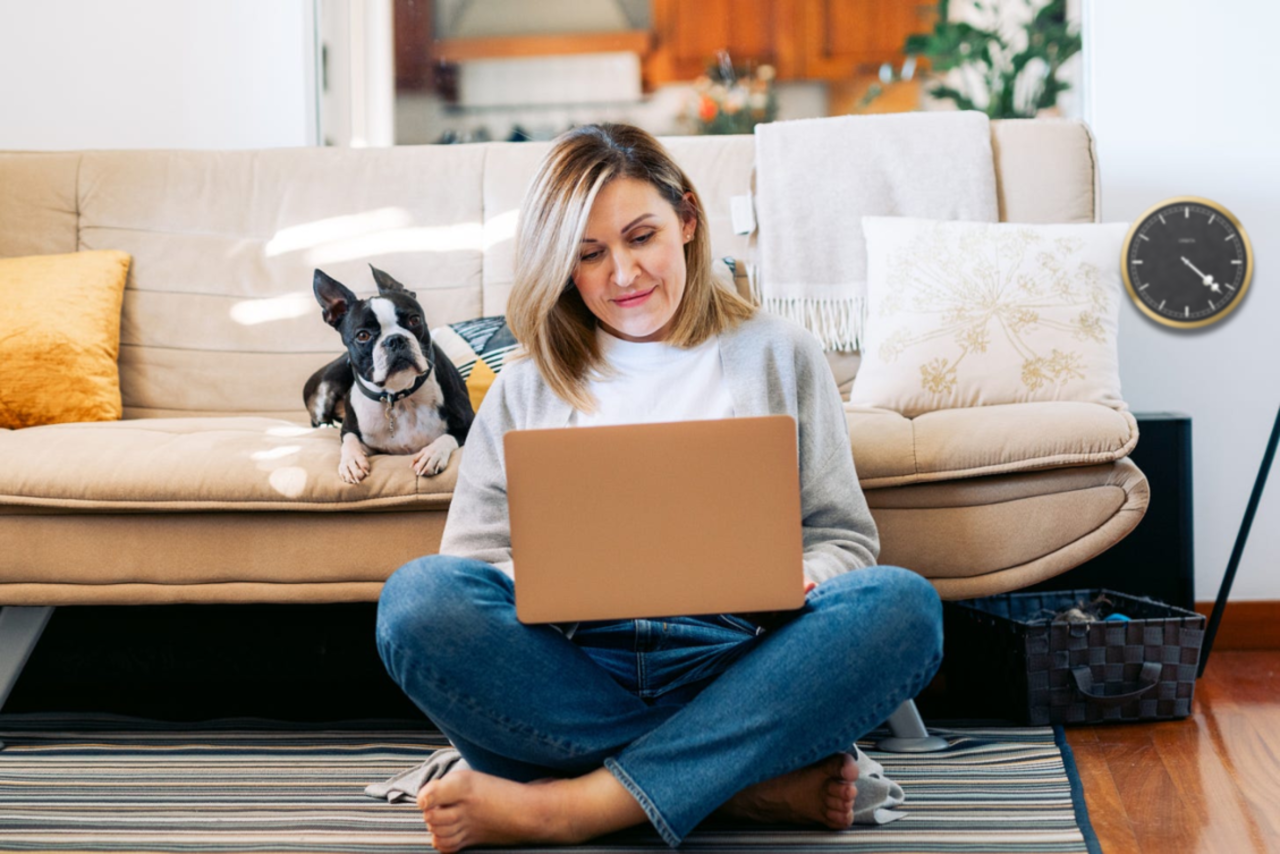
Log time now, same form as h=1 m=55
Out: h=4 m=22
